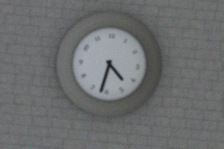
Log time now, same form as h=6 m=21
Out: h=4 m=32
